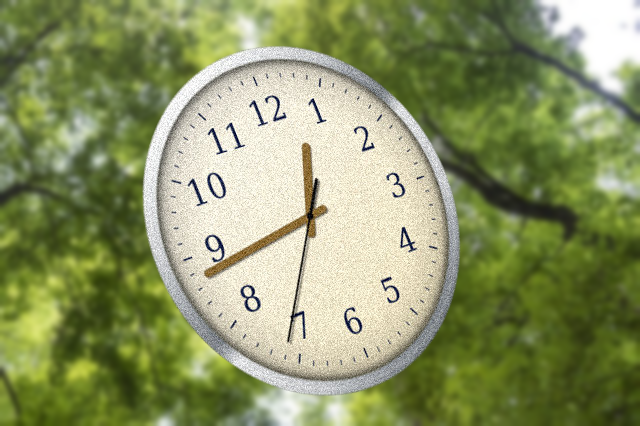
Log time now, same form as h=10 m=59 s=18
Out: h=12 m=43 s=36
